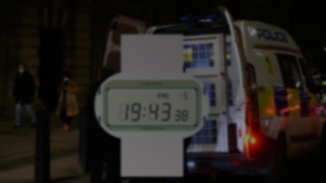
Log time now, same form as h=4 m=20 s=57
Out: h=19 m=43 s=38
